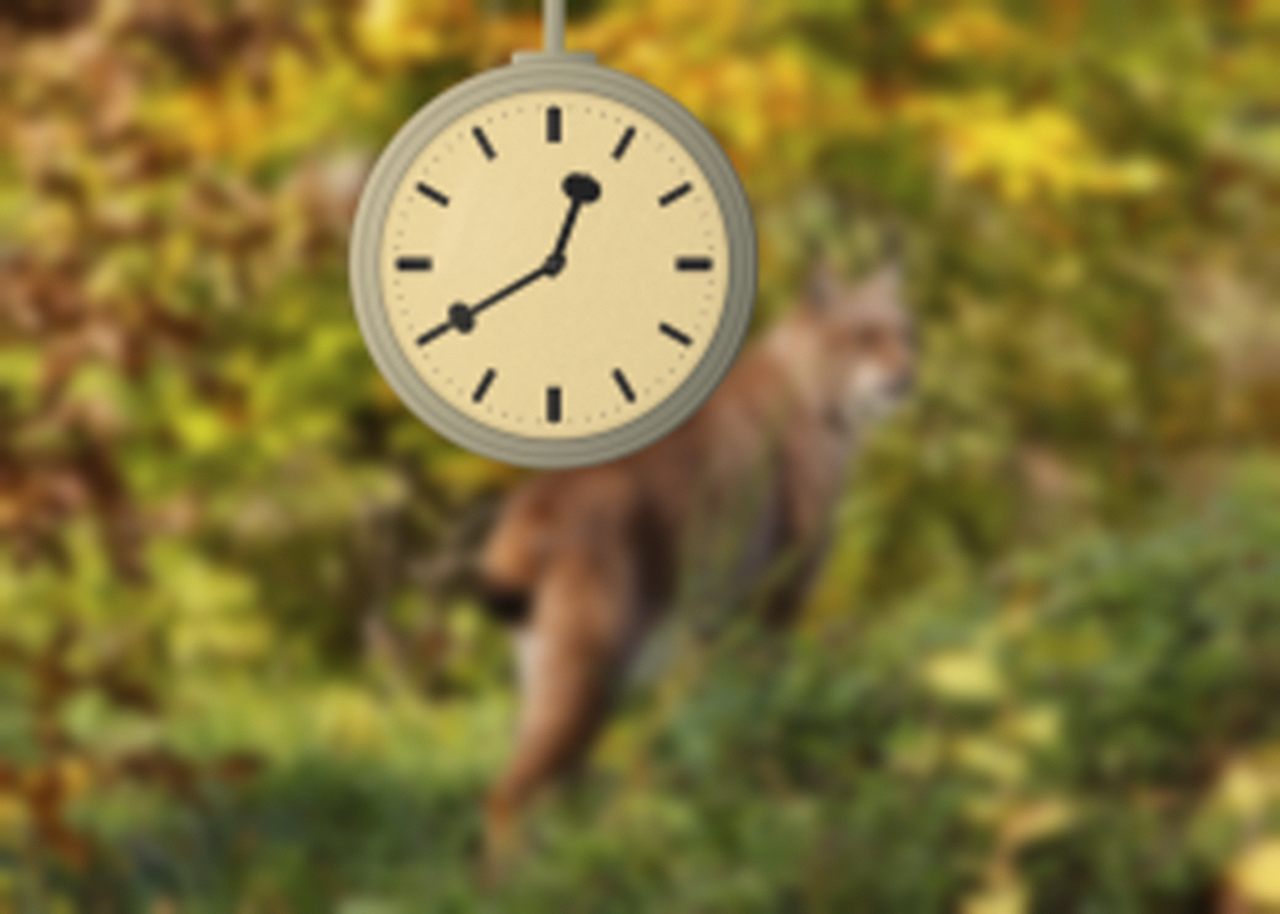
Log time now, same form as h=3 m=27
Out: h=12 m=40
